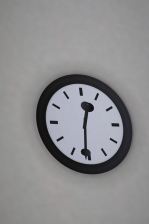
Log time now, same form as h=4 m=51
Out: h=12 m=31
